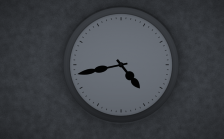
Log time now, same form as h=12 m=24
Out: h=4 m=43
